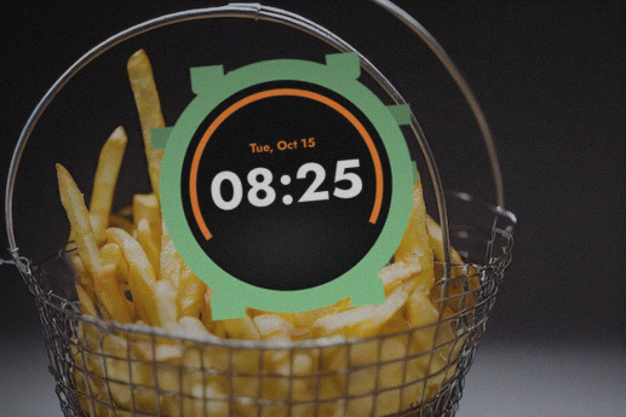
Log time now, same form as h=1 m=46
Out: h=8 m=25
